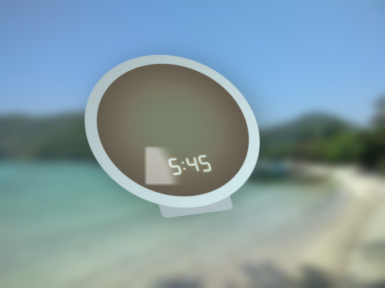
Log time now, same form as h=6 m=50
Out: h=5 m=45
